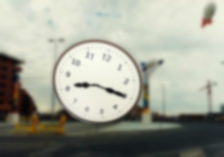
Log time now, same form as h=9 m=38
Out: h=8 m=15
